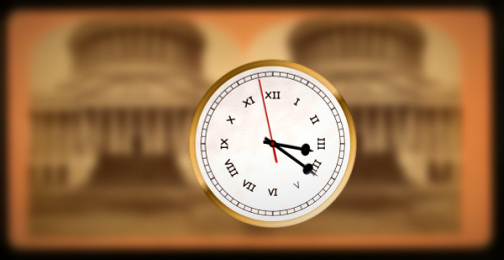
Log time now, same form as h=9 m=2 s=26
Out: h=3 m=20 s=58
